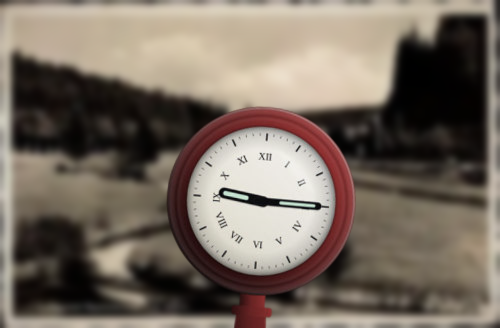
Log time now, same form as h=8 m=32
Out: h=9 m=15
